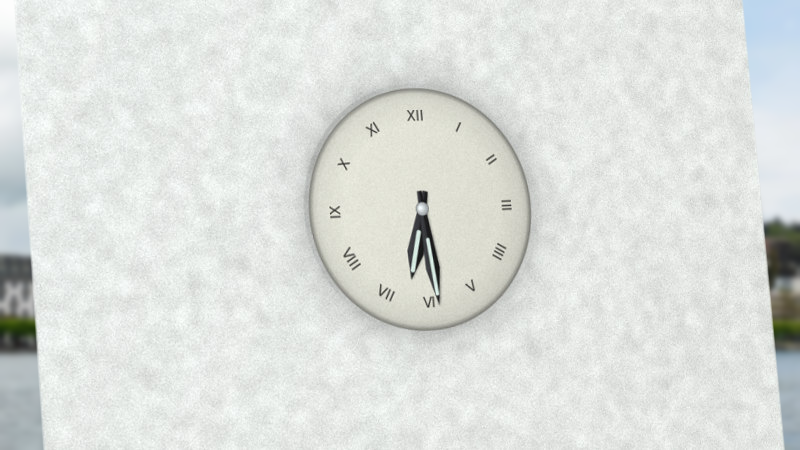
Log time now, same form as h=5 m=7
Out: h=6 m=29
